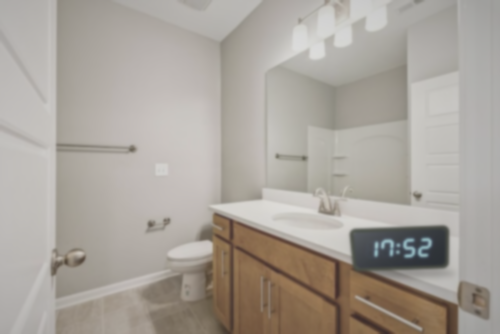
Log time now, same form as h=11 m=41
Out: h=17 m=52
